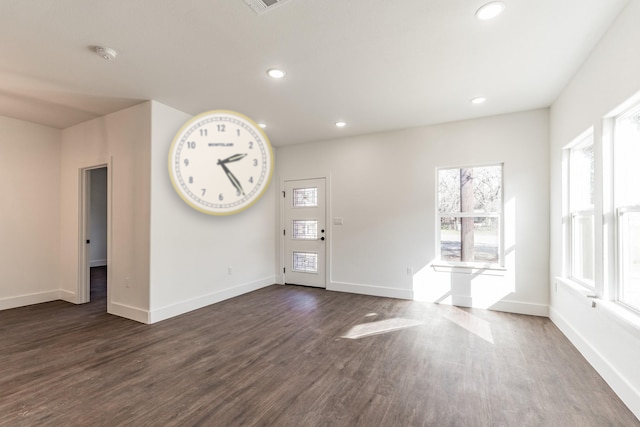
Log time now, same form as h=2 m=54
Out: h=2 m=24
